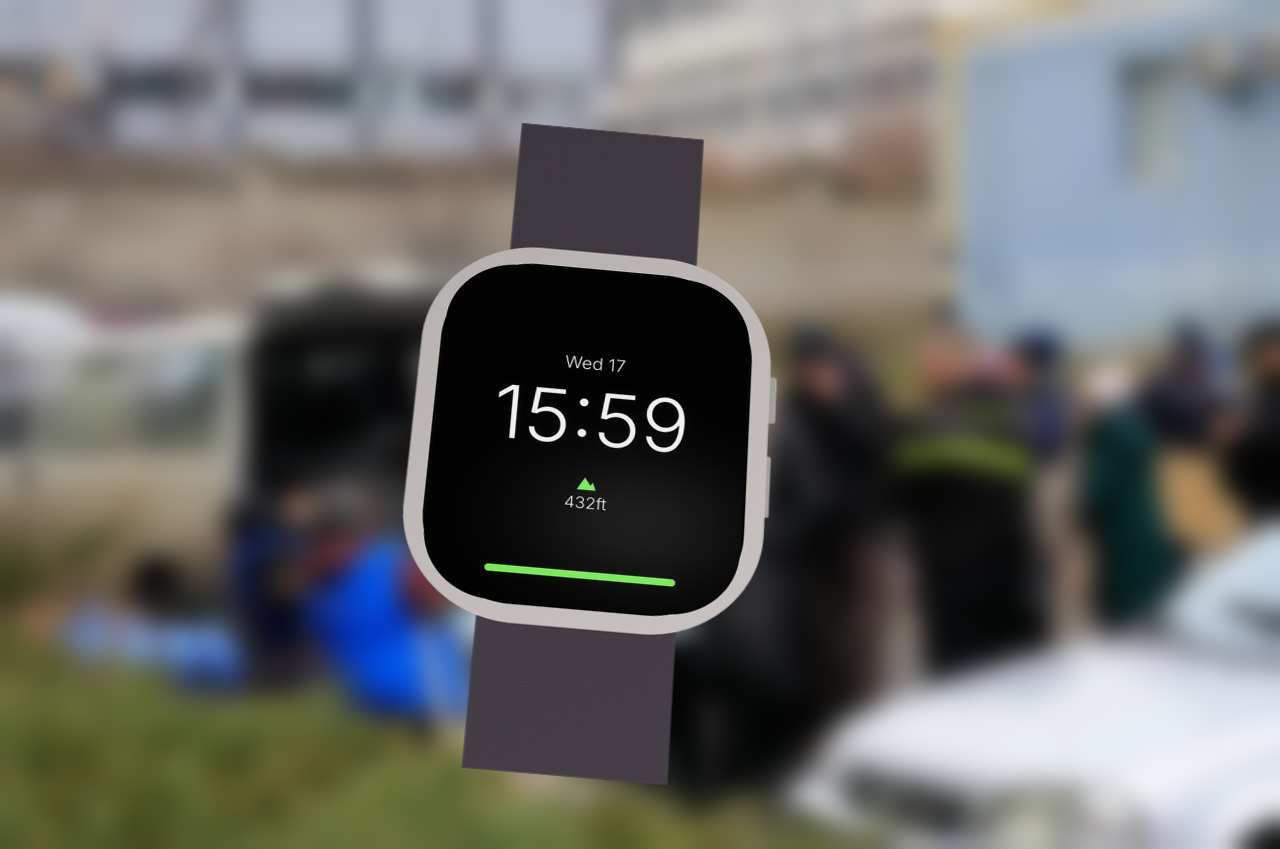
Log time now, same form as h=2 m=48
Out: h=15 m=59
